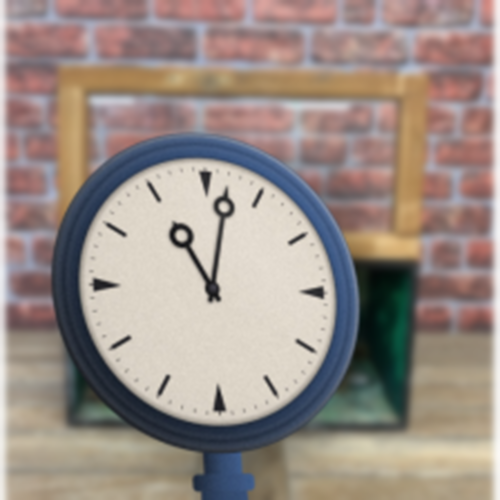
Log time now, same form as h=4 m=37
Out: h=11 m=2
